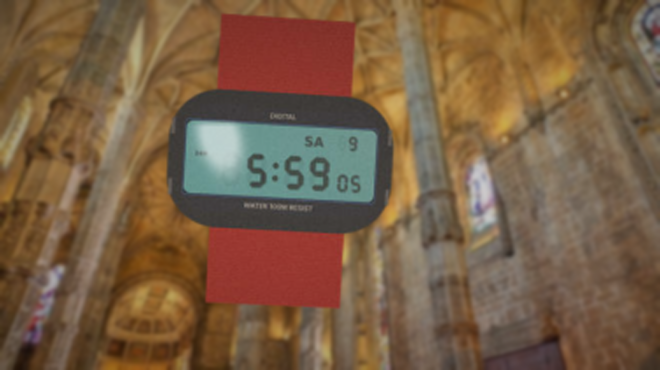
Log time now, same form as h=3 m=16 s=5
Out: h=5 m=59 s=5
